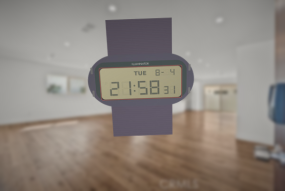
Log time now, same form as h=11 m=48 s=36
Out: h=21 m=58 s=31
